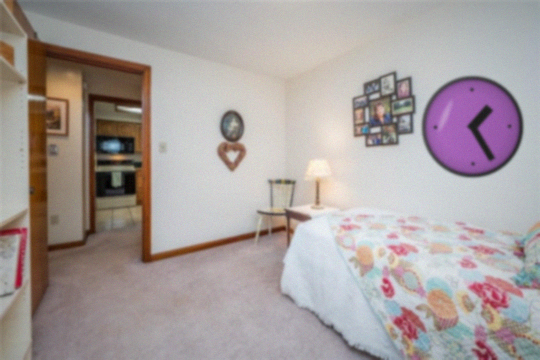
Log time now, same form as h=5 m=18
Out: h=1 m=25
